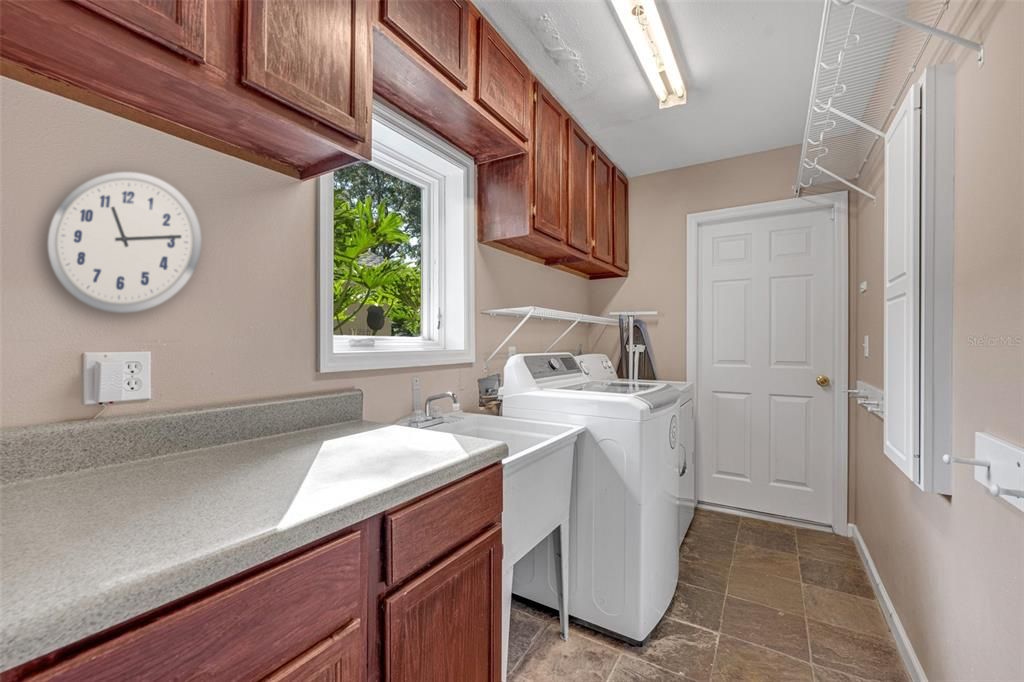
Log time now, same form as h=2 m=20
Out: h=11 m=14
